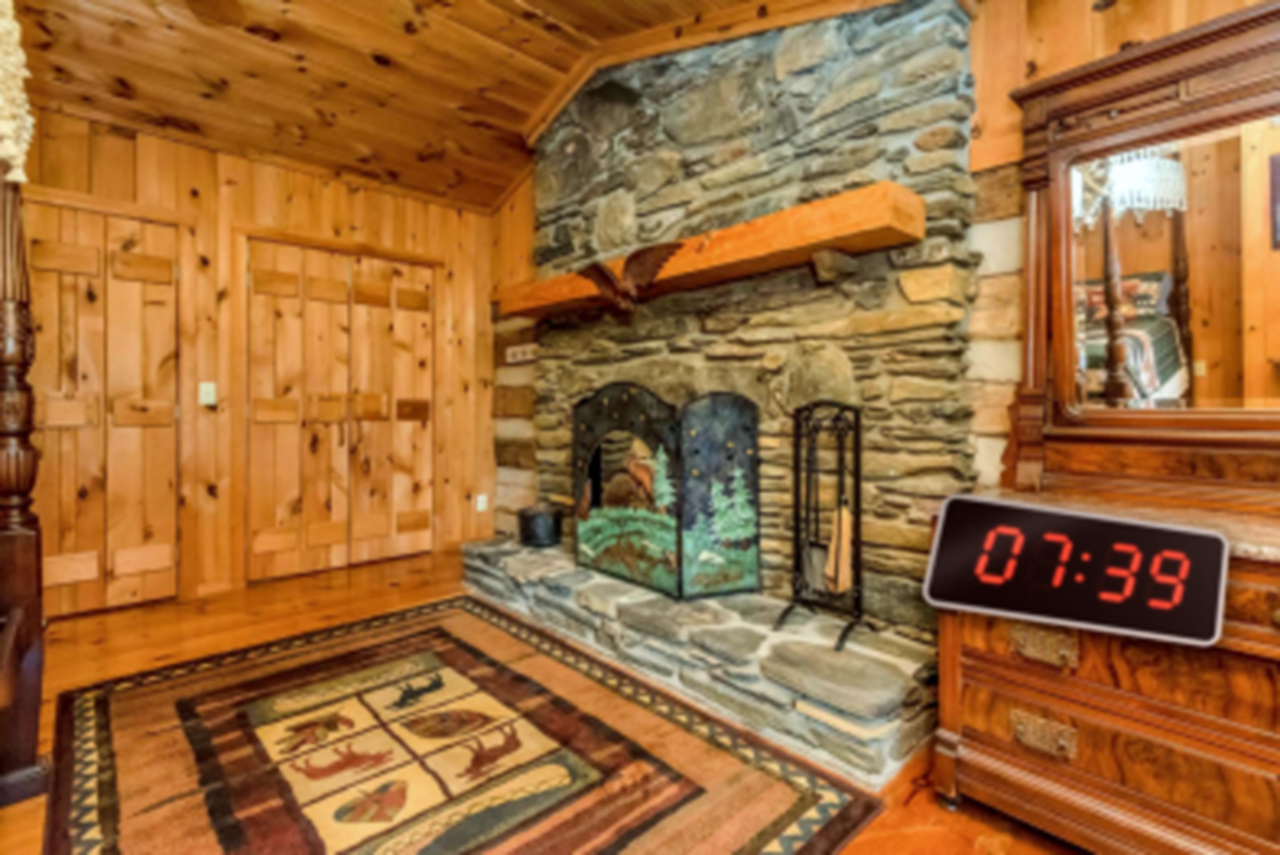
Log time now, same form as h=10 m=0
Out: h=7 m=39
